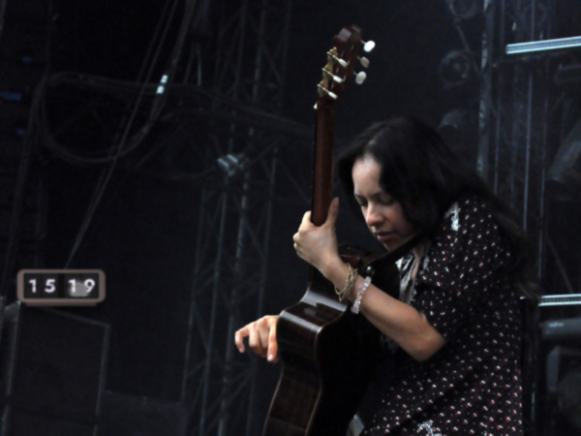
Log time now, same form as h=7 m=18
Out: h=15 m=19
